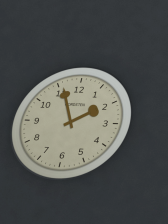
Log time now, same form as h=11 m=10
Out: h=1 m=56
